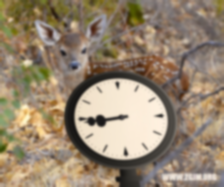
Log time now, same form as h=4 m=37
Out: h=8 m=44
